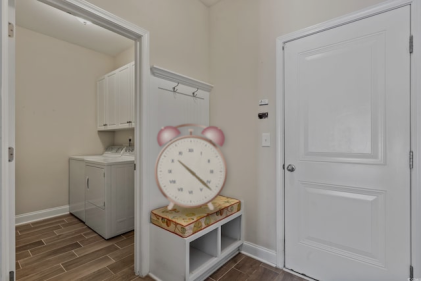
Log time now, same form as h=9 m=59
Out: h=10 m=22
